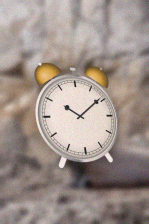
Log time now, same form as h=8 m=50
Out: h=10 m=9
